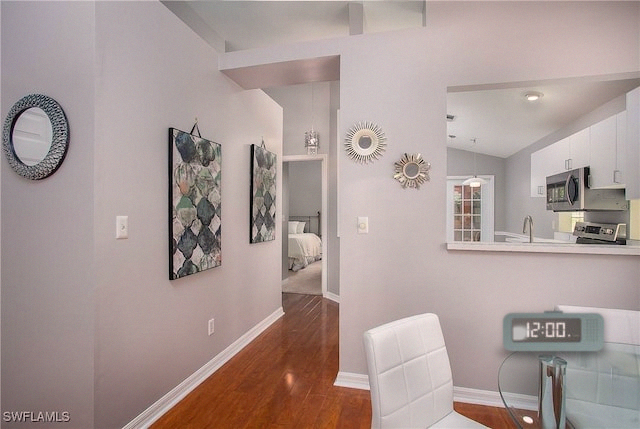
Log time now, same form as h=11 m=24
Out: h=12 m=0
